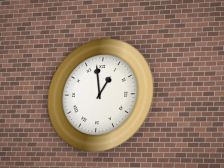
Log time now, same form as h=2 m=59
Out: h=12 m=58
